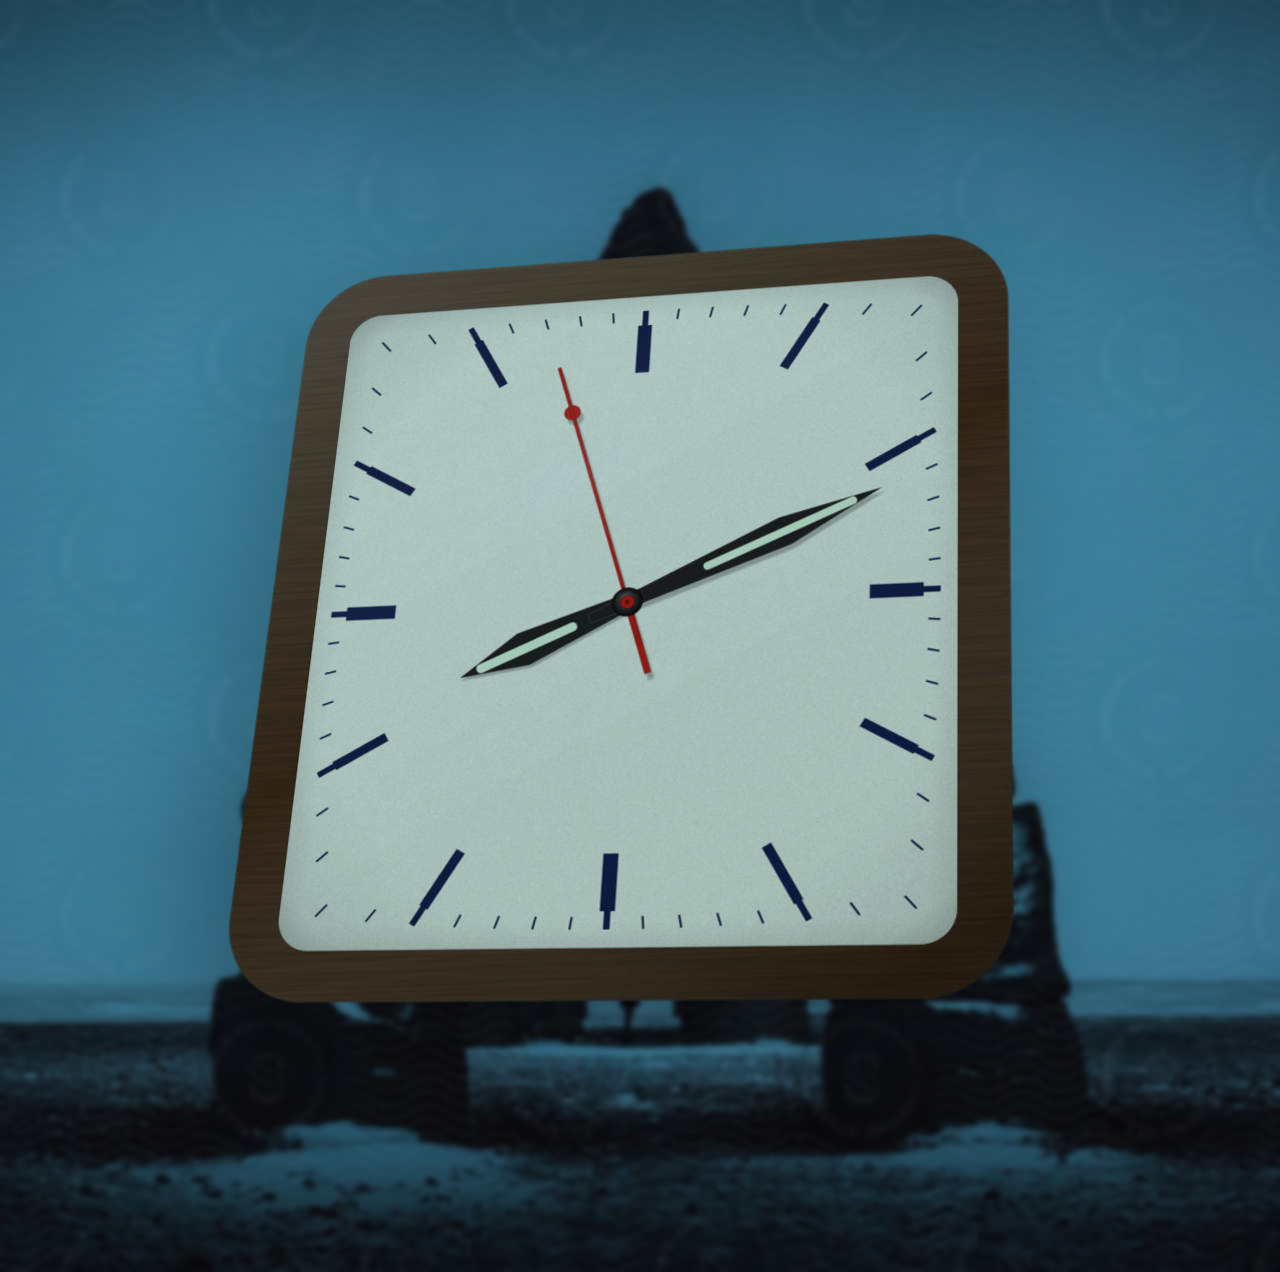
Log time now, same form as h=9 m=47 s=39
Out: h=8 m=10 s=57
